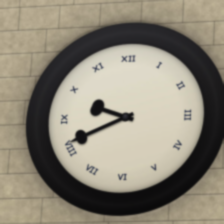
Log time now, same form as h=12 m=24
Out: h=9 m=41
